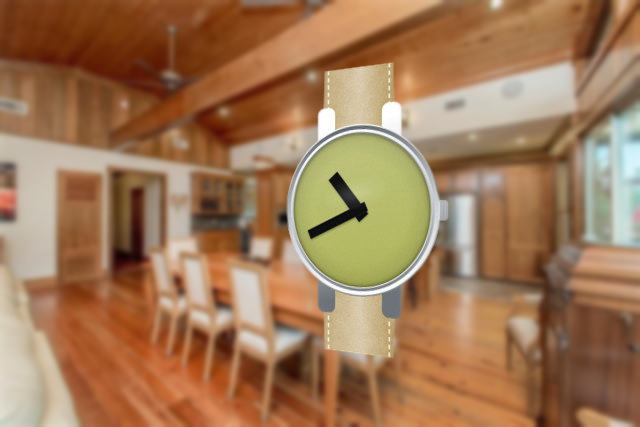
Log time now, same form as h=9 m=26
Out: h=10 m=41
